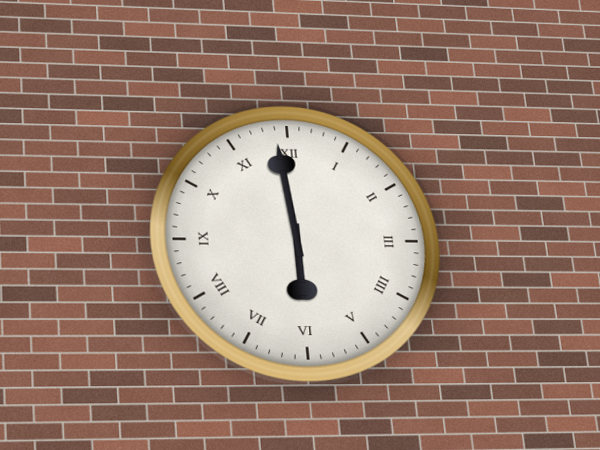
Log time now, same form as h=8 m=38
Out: h=5 m=59
